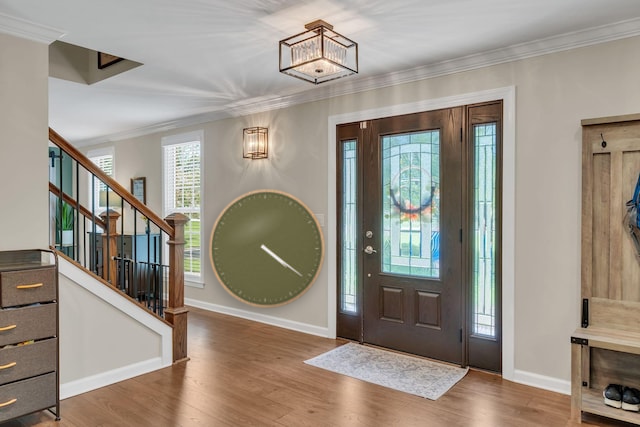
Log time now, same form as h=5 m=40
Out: h=4 m=21
